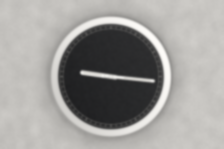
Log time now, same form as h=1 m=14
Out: h=9 m=16
